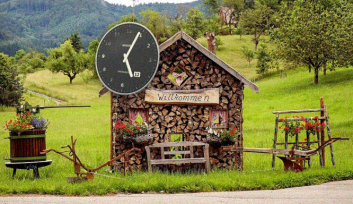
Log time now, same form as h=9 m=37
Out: h=5 m=4
